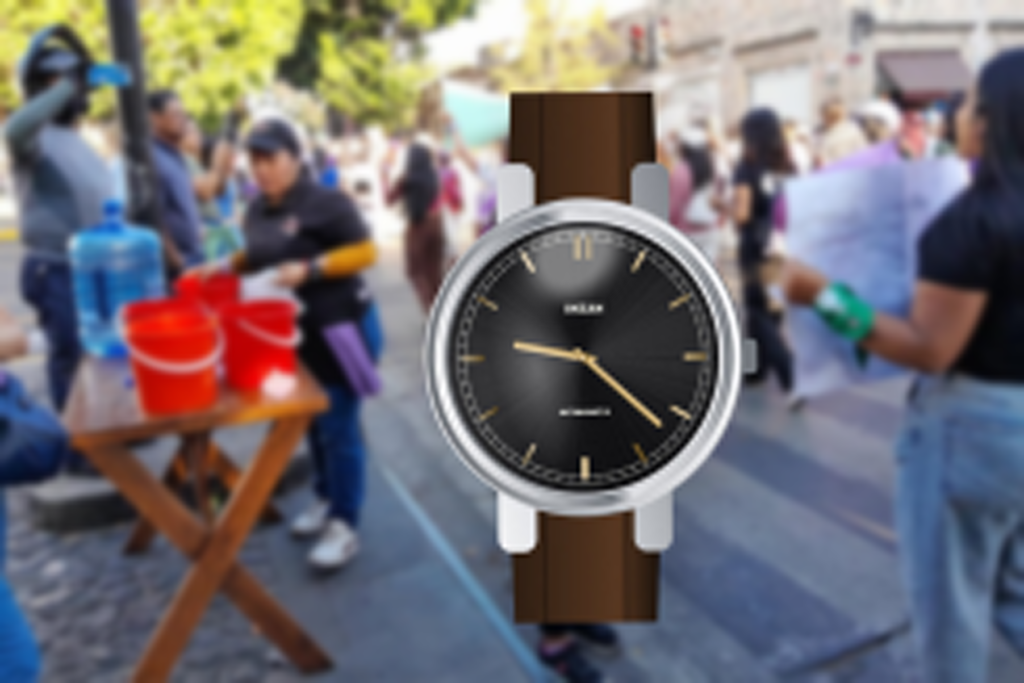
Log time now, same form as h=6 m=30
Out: h=9 m=22
